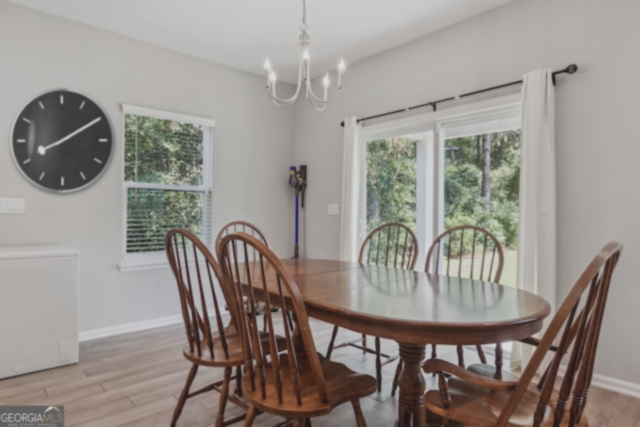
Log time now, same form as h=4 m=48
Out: h=8 m=10
